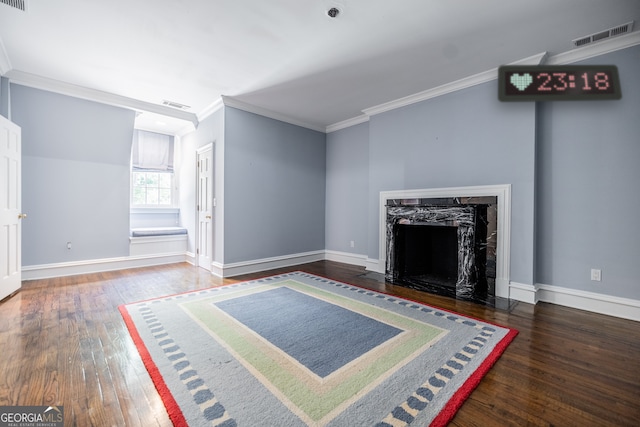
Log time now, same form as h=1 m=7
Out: h=23 m=18
